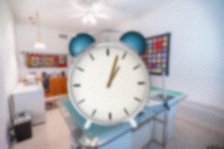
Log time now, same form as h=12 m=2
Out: h=1 m=3
